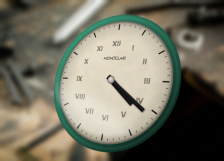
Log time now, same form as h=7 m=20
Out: h=4 m=21
